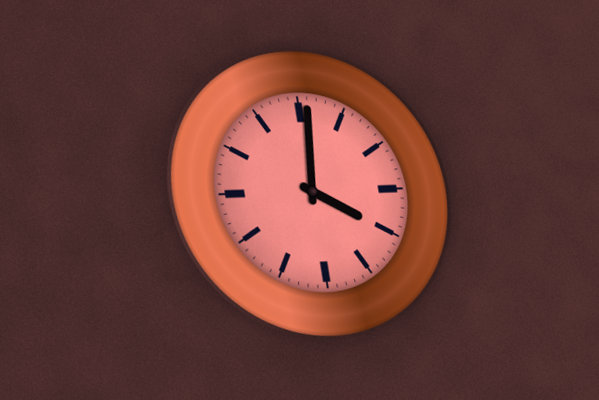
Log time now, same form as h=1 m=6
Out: h=4 m=1
